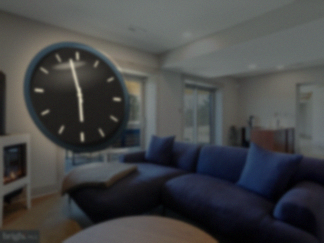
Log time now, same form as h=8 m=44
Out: h=5 m=58
